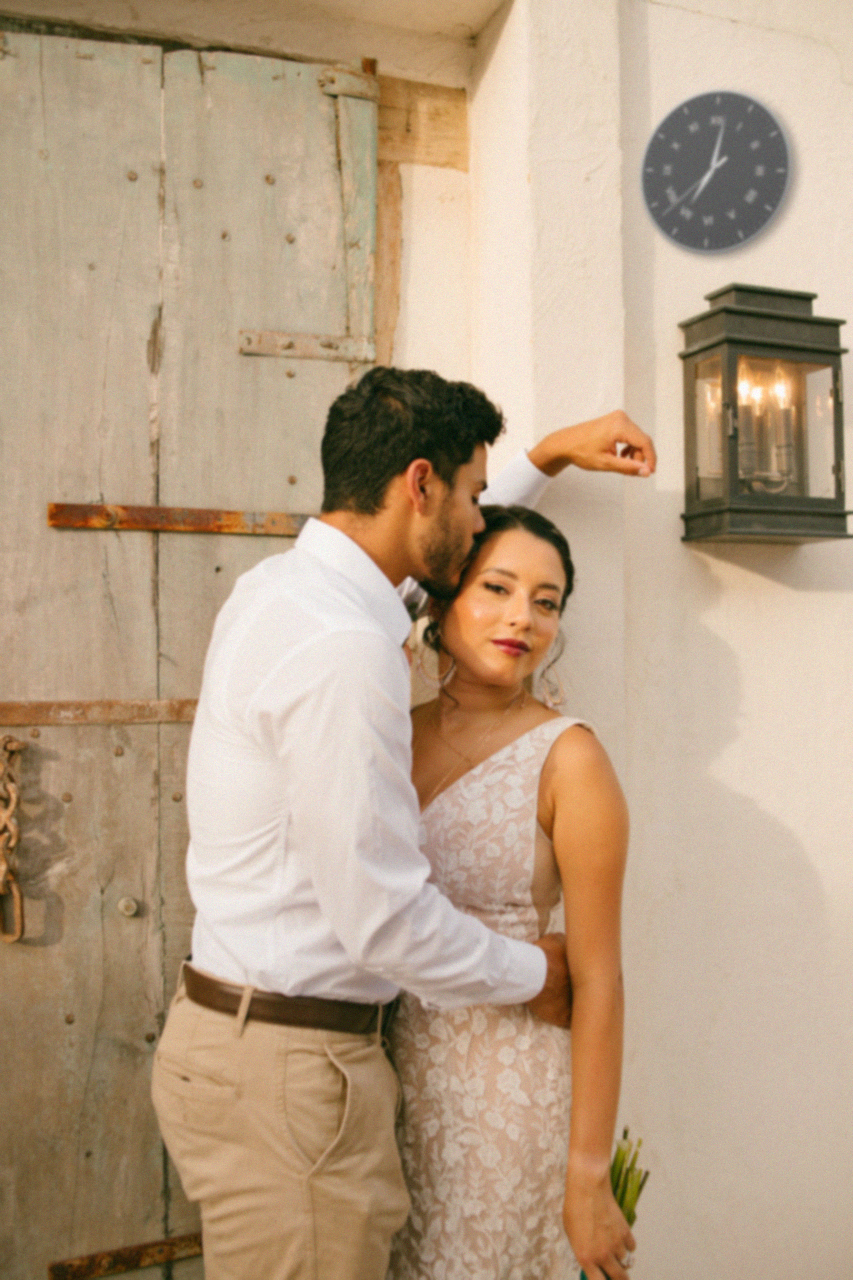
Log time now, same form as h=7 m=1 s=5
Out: h=7 m=1 s=38
